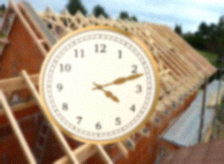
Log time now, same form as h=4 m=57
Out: h=4 m=12
